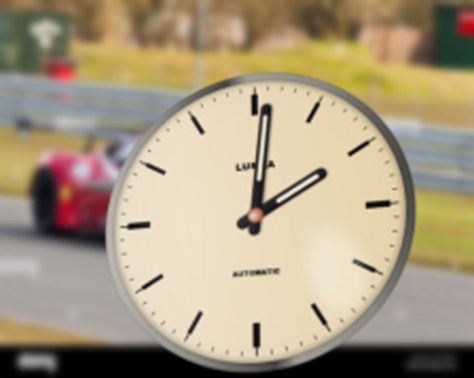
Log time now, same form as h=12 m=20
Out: h=2 m=1
